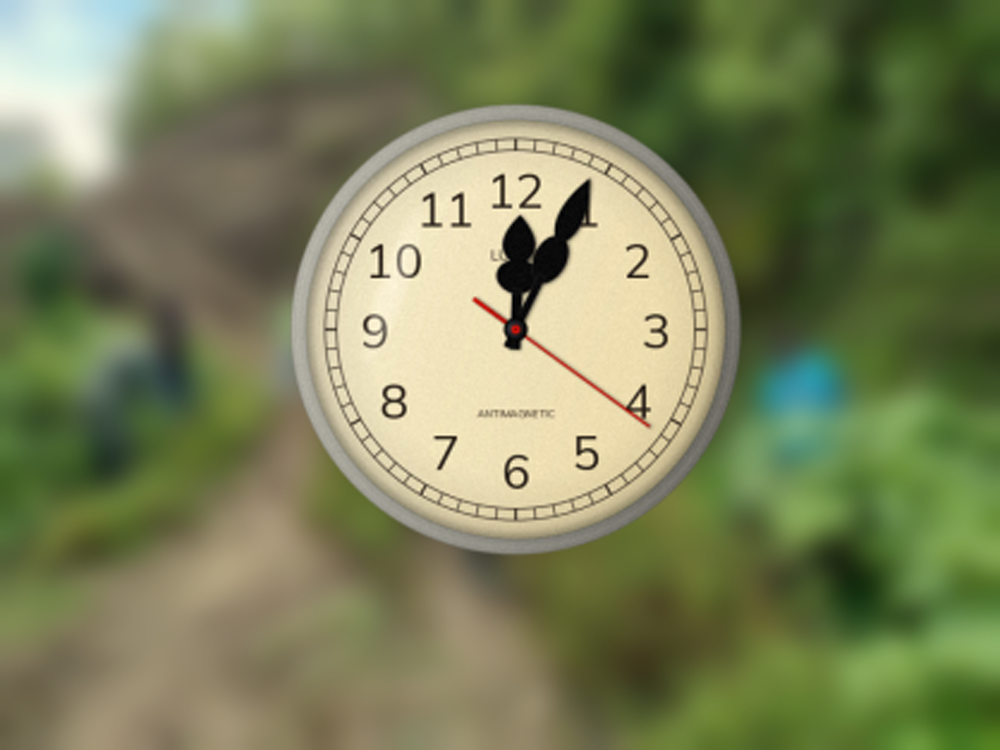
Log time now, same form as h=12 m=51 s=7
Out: h=12 m=4 s=21
